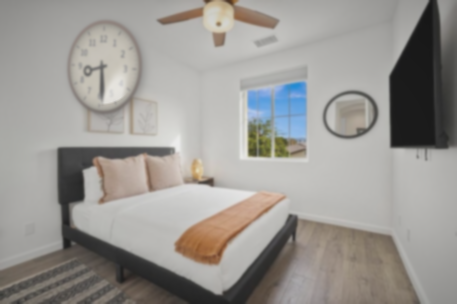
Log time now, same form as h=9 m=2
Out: h=8 m=29
